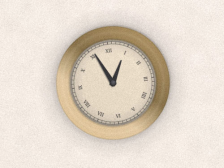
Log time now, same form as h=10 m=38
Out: h=12 m=56
